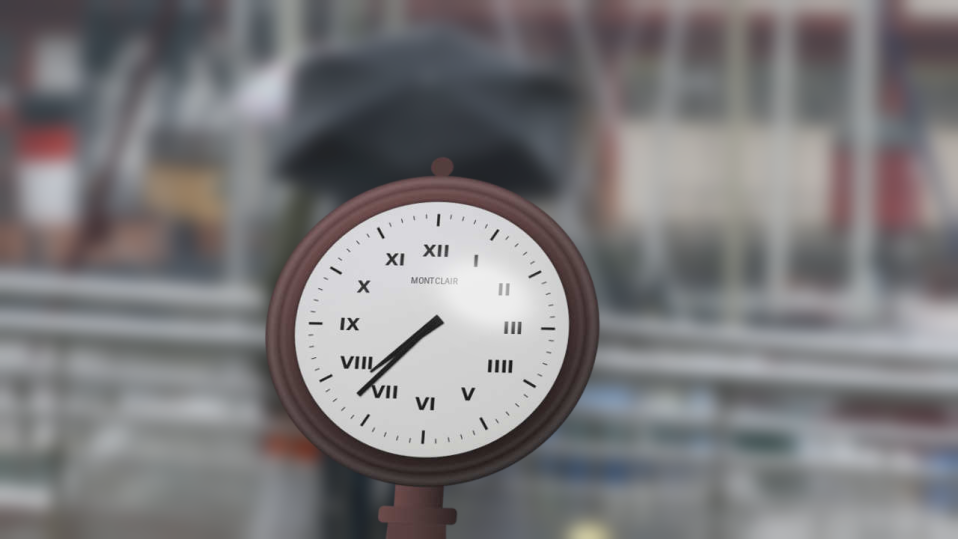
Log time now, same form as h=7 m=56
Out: h=7 m=37
